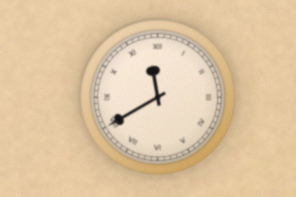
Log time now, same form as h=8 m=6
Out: h=11 m=40
